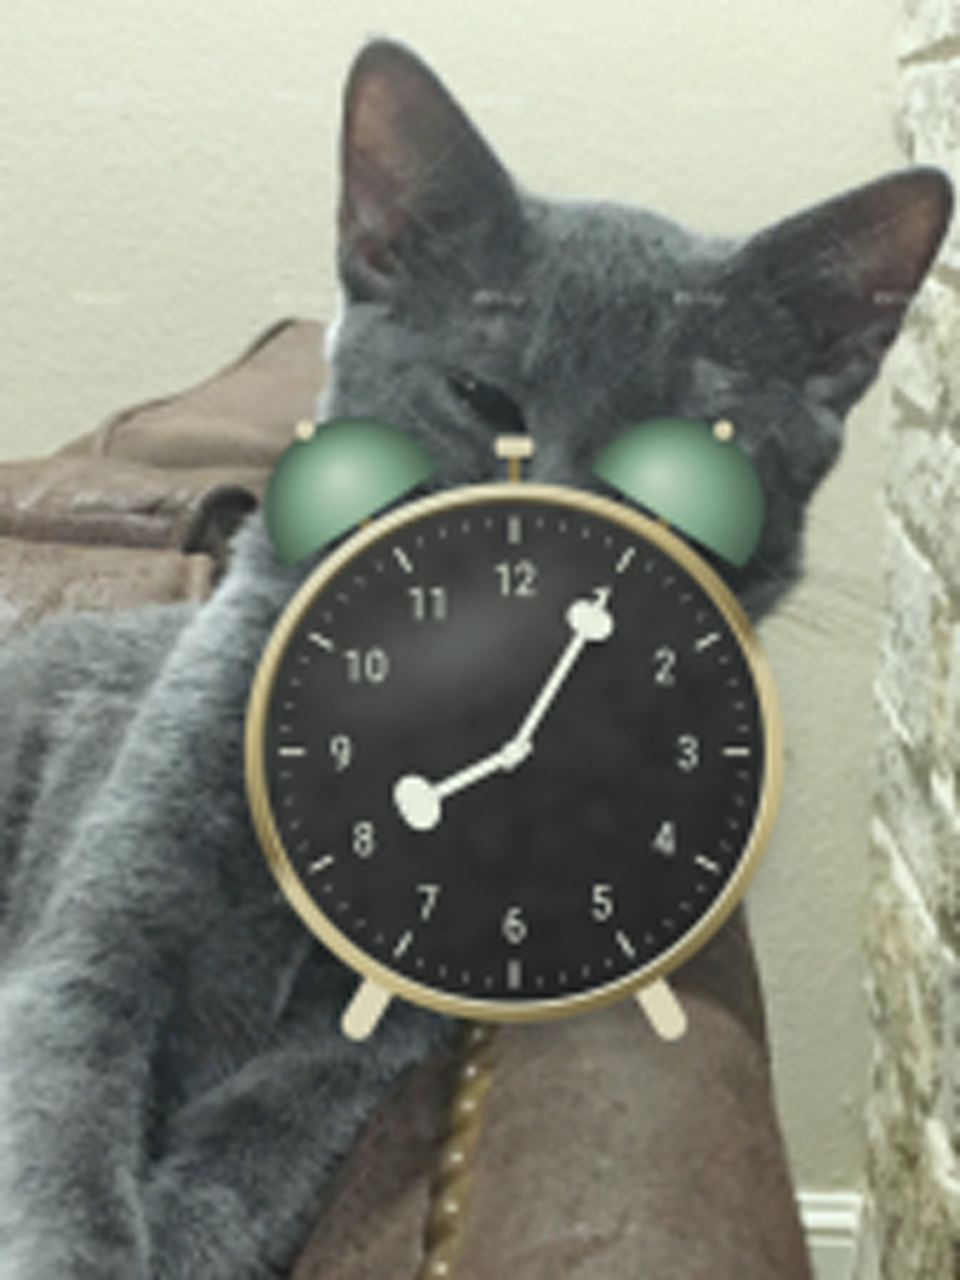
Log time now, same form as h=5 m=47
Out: h=8 m=5
